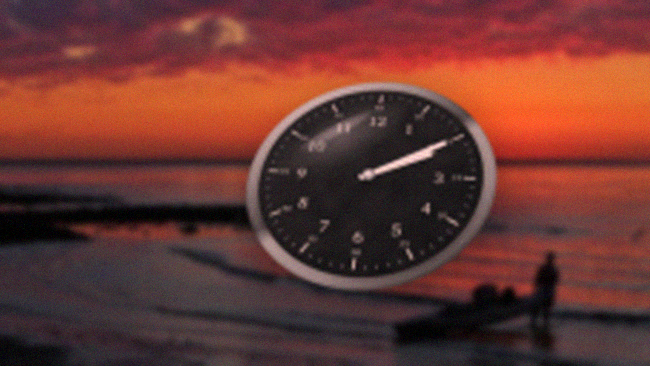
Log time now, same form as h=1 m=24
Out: h=2 m=10
